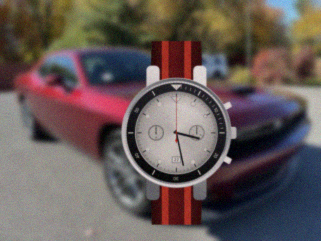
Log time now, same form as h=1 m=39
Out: h=3 m=28
